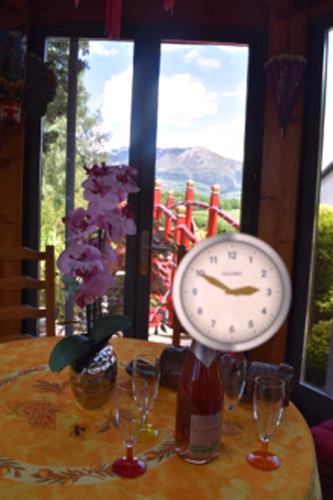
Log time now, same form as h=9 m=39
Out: h=2 m=50
